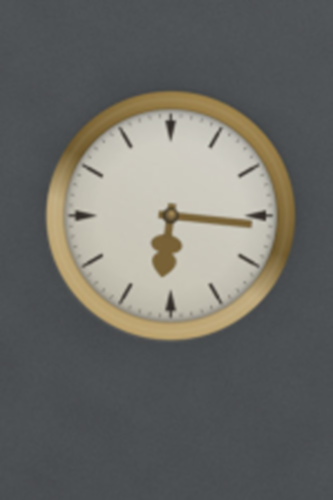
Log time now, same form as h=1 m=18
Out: h=6 m=16
